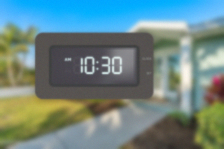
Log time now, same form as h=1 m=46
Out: h=10 m=30
